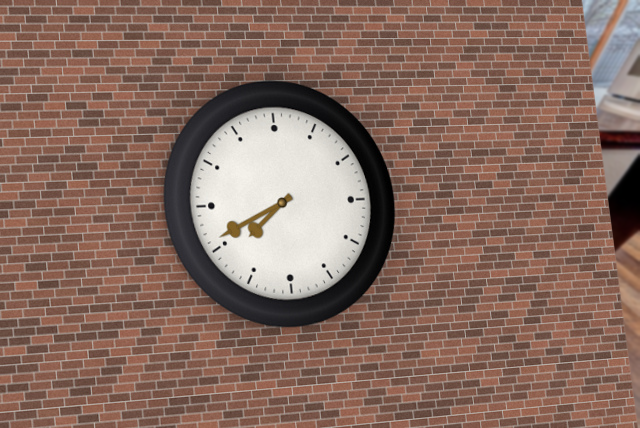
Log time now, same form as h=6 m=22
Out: h=7 m=41
